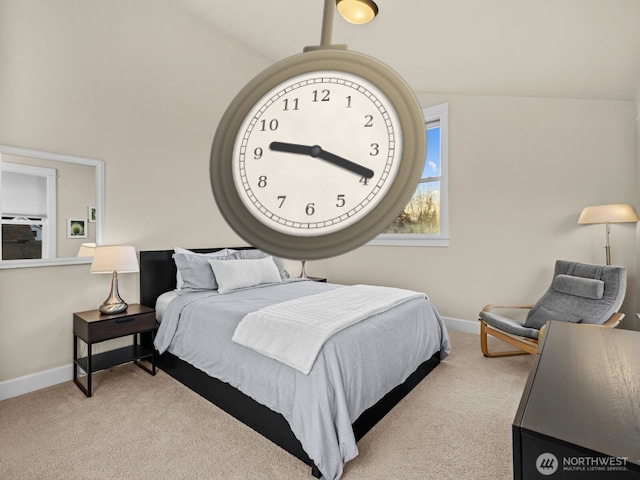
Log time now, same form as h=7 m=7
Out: h=9 m=19
